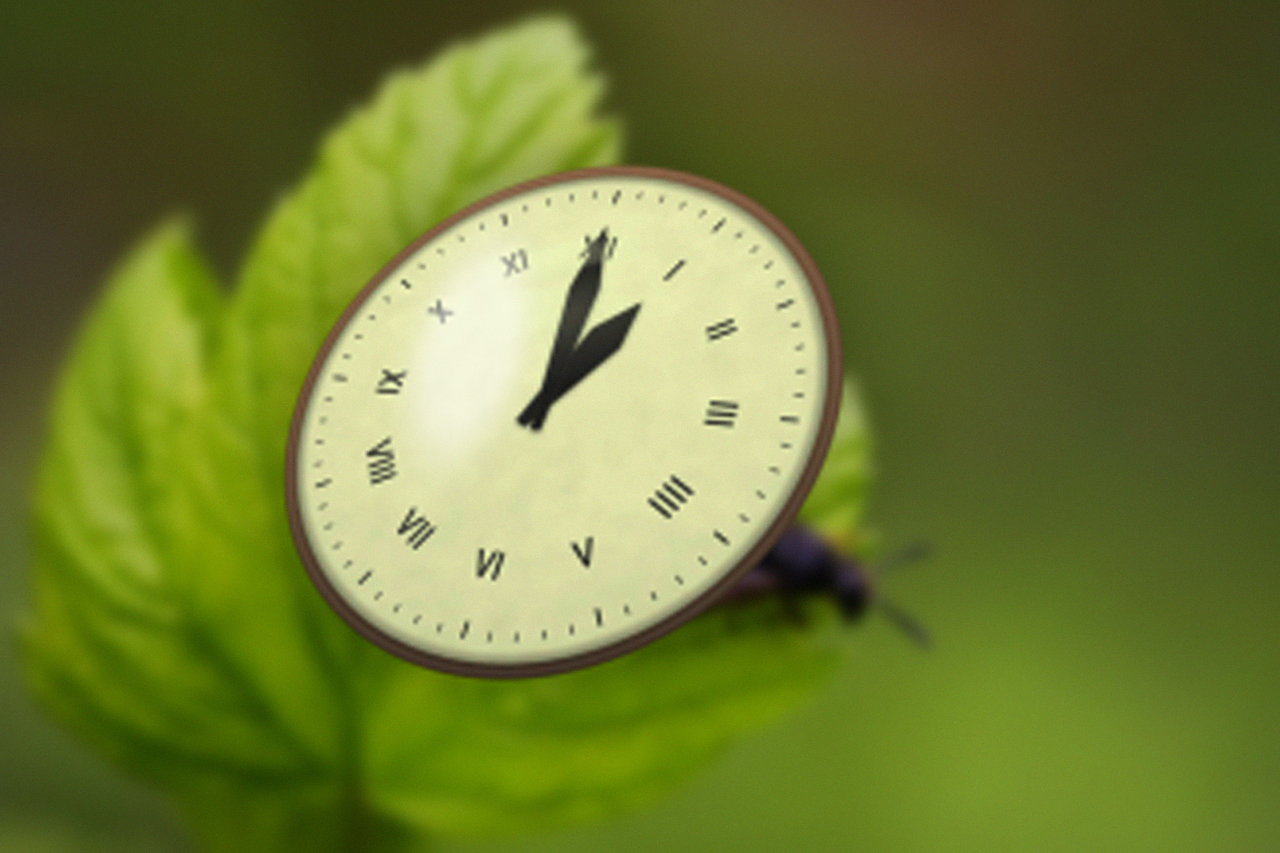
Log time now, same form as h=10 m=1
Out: h=1 m=0
